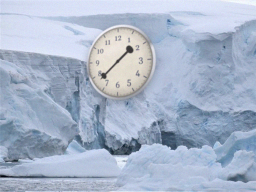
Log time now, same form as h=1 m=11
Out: h=1 m=38
